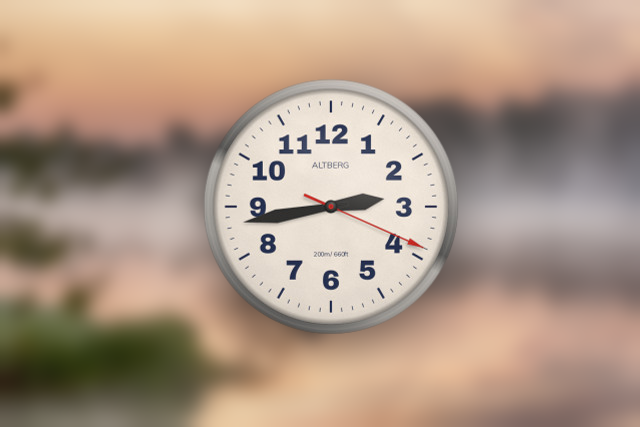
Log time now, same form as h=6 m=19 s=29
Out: h=2 m=43 s=19
